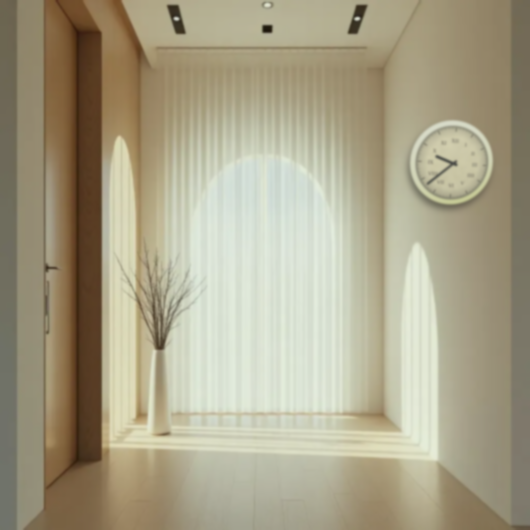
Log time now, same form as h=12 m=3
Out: h=9 m=38
